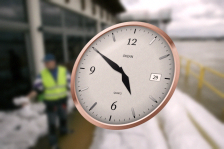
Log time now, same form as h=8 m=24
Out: h=4 m=50
